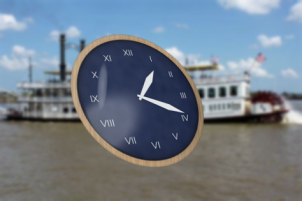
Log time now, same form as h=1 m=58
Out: h=1 m=19
